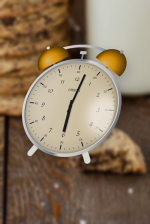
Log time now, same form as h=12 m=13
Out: h=6 m=2
